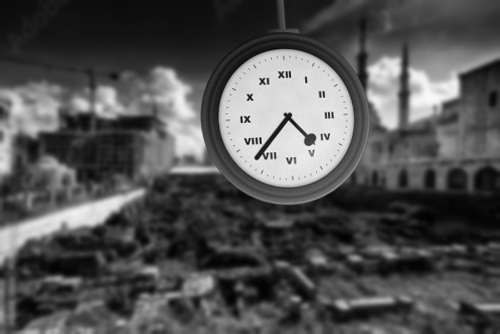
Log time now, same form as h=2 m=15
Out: h=4 m=37
